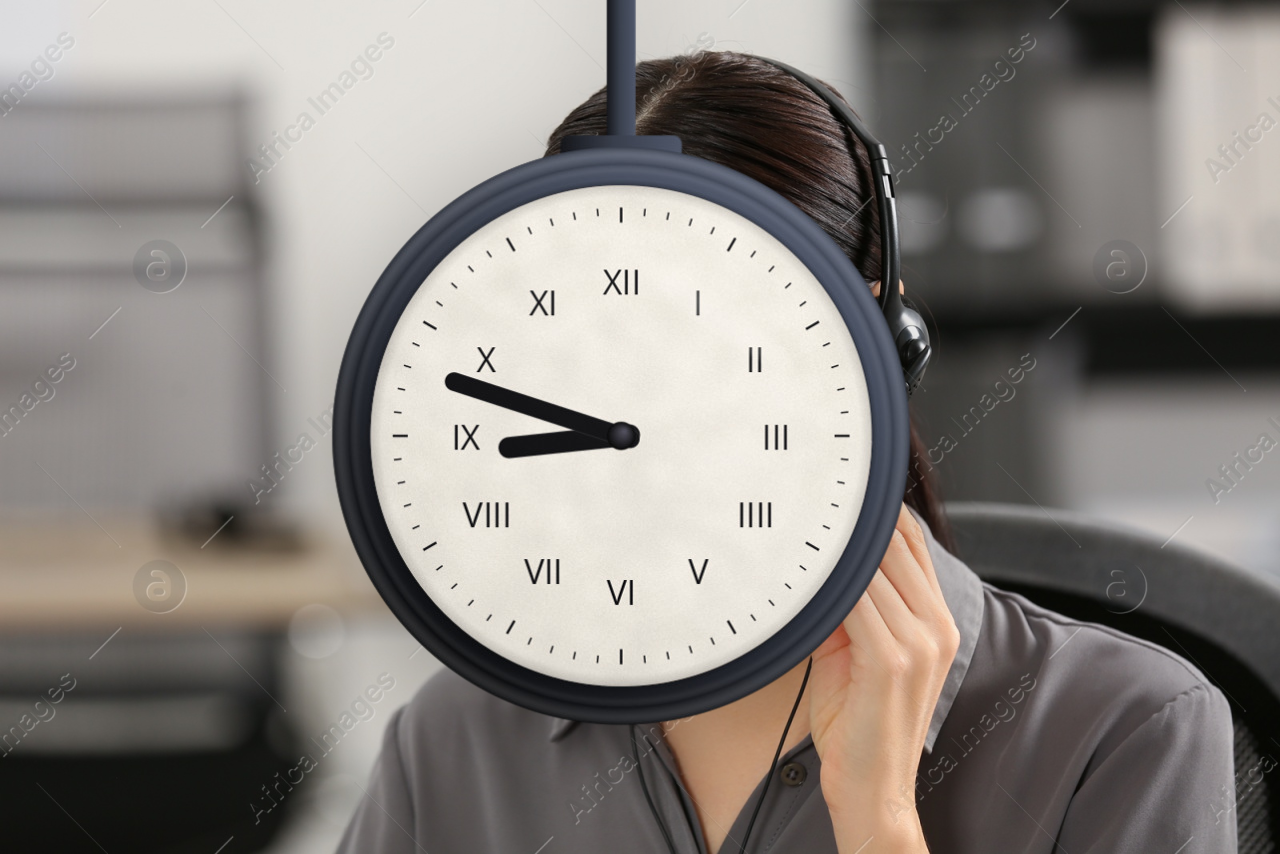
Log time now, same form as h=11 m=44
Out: h=8 m=48
